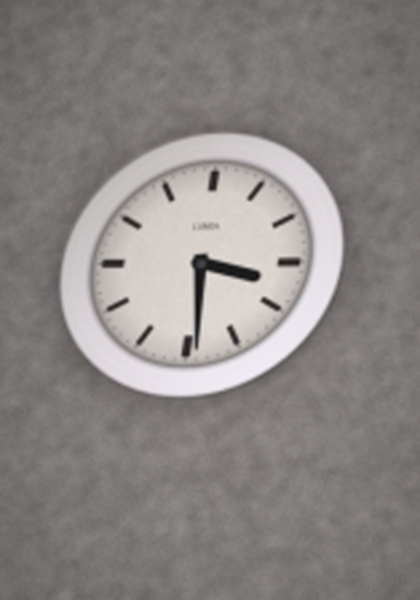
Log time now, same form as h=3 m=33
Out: h=3 m=29
